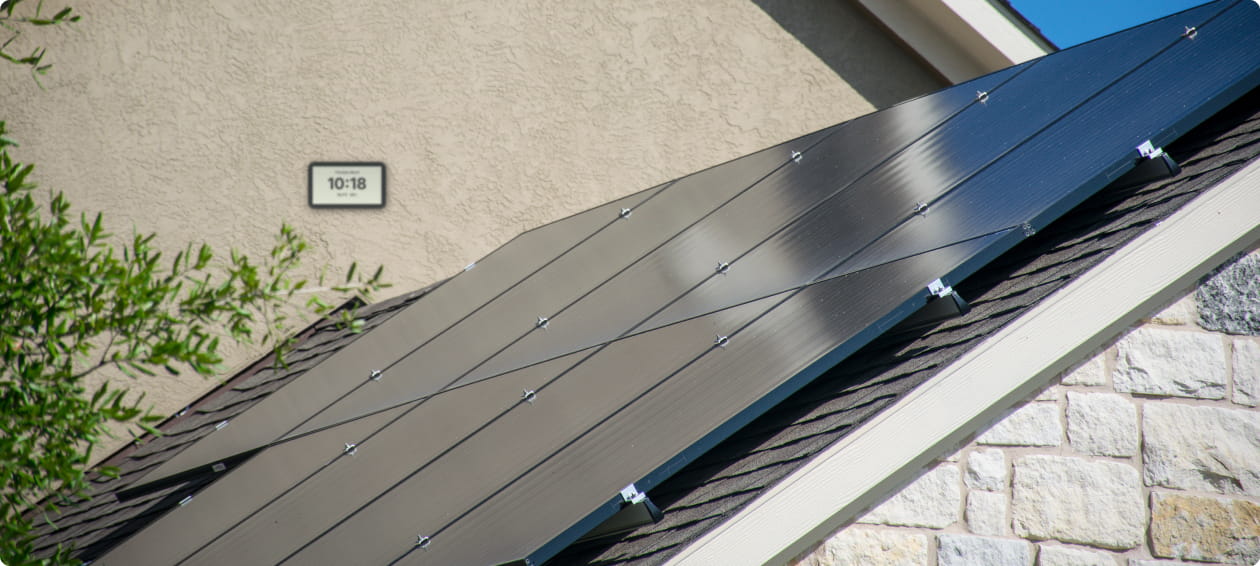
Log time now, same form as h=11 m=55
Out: h=10 m=18
